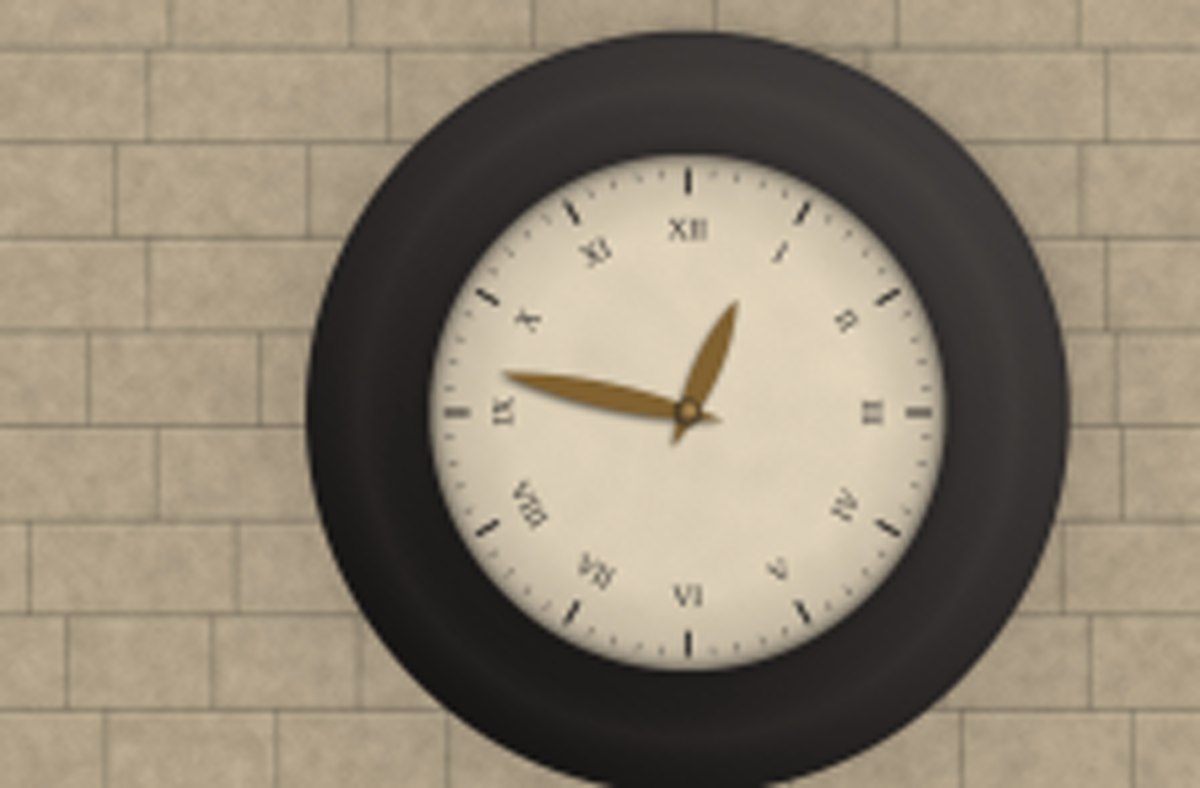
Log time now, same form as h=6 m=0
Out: h=12 m=47
